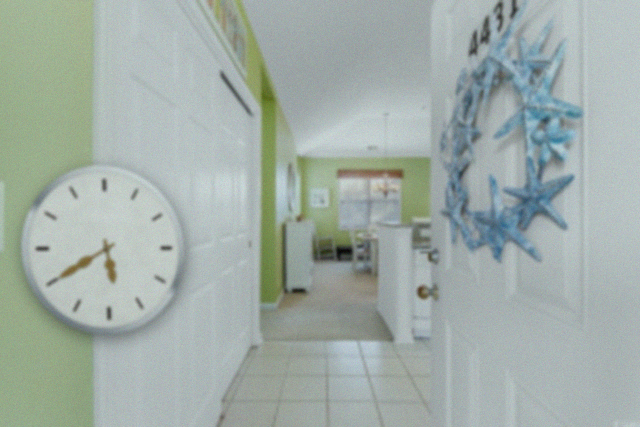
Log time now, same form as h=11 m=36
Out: h=5 m=40
